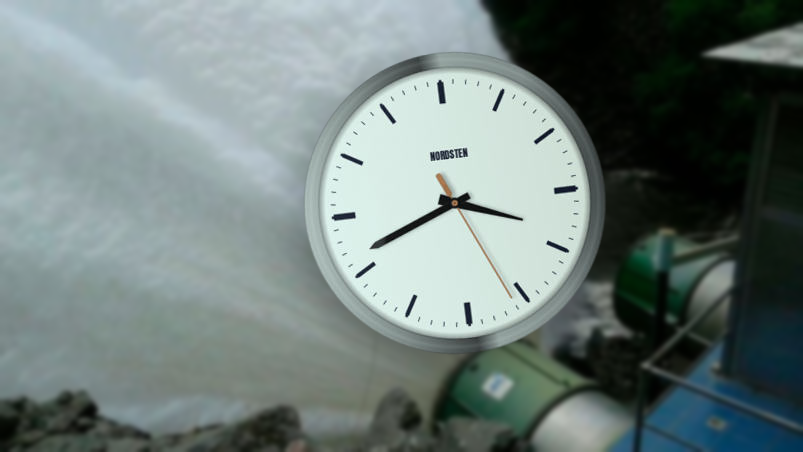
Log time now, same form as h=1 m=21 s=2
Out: h=3 m=41 s=26
